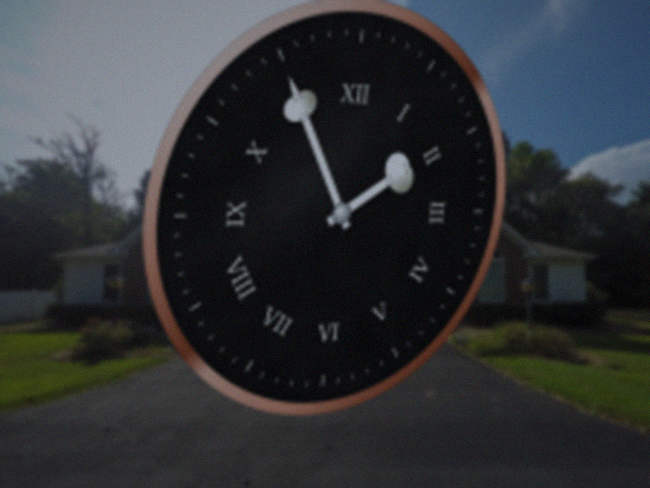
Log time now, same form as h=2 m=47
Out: h=1 m=55
